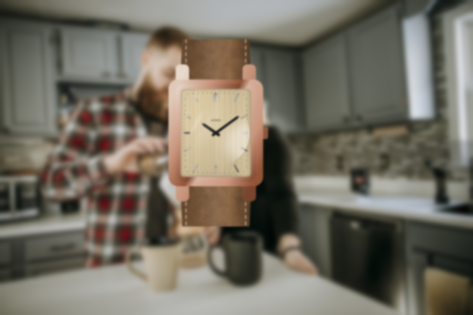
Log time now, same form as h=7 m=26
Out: h=10 m=9
